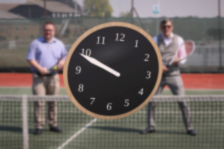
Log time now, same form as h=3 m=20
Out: h=9 m=49
